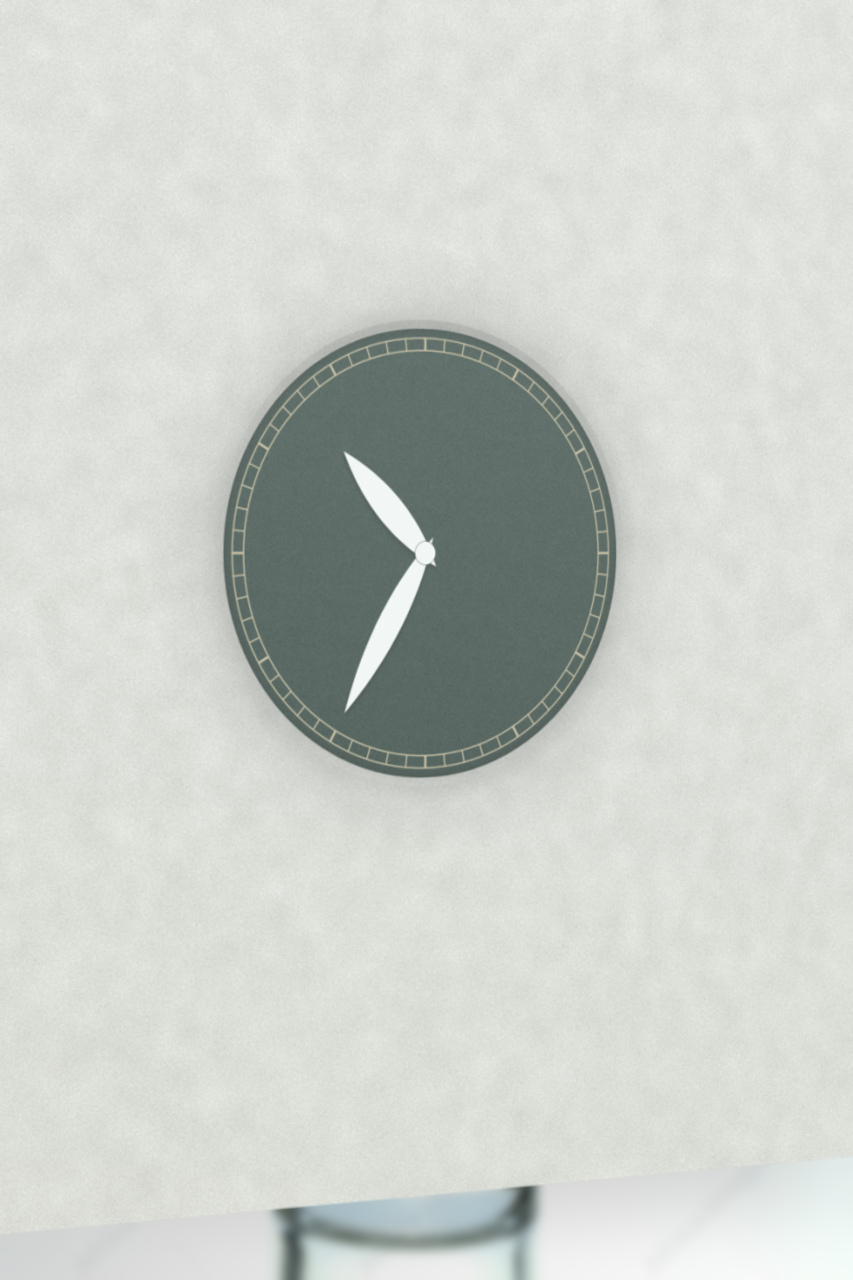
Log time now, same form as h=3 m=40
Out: h=10 m=35
